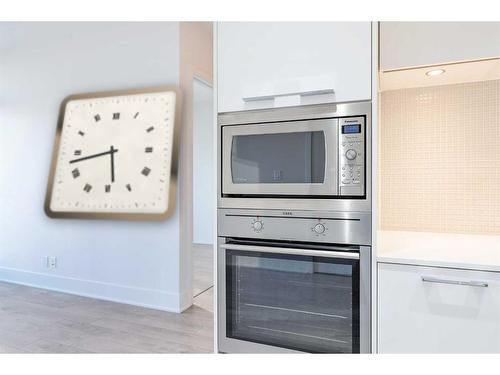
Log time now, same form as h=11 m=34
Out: h=5 m=43
